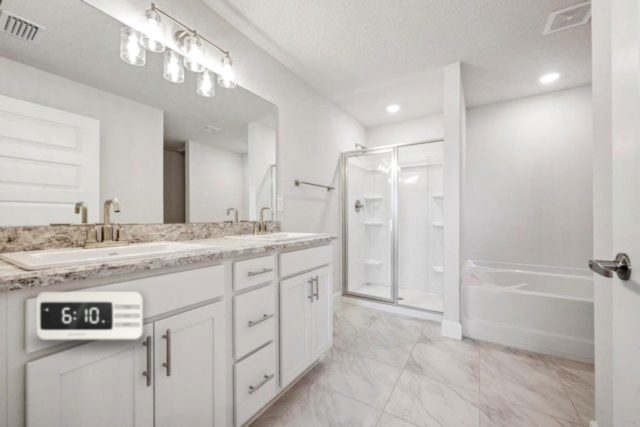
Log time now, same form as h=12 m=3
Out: h=6 m=10
